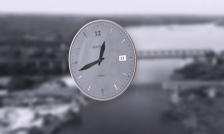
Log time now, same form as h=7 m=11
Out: h=12 m=42
